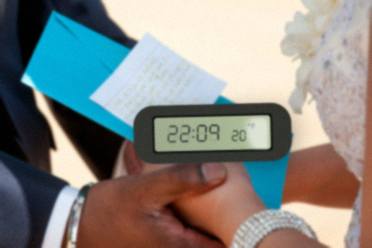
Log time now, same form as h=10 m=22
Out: h=22 m=9
